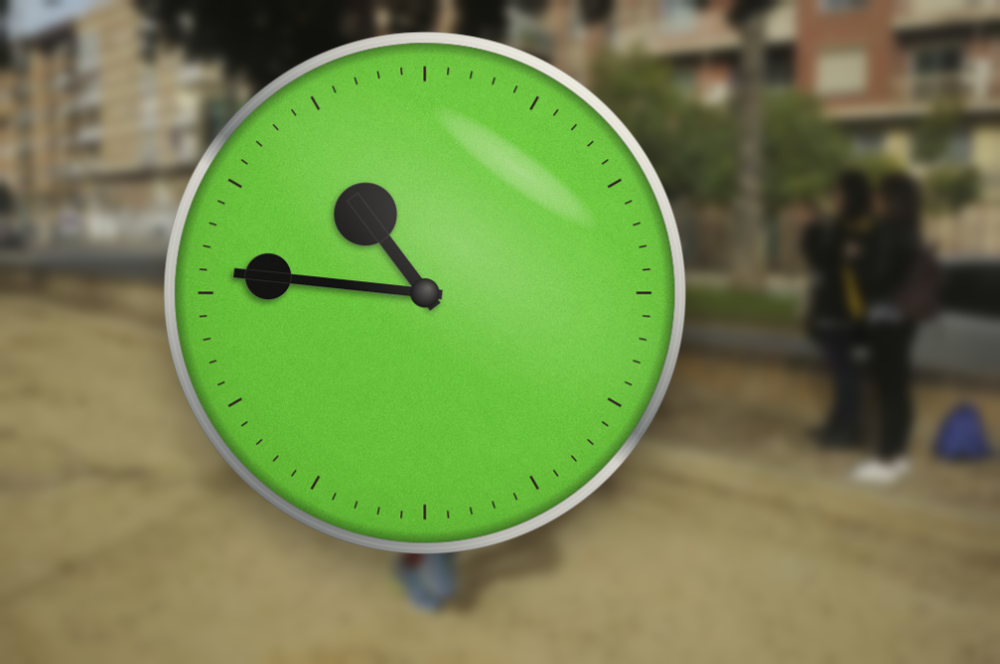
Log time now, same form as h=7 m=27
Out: h=10 m=46
